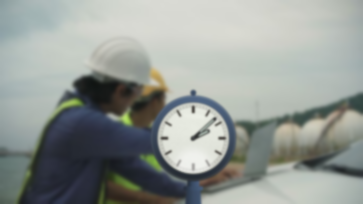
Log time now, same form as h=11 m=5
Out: h=2 m=8
